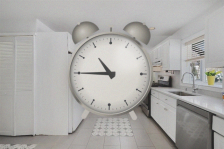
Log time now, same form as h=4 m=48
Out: h=10 m=45
